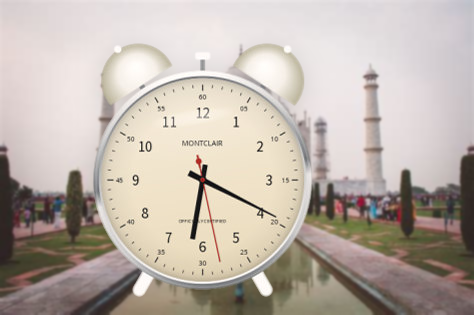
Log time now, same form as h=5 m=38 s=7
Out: h=6 m=19 s=28
